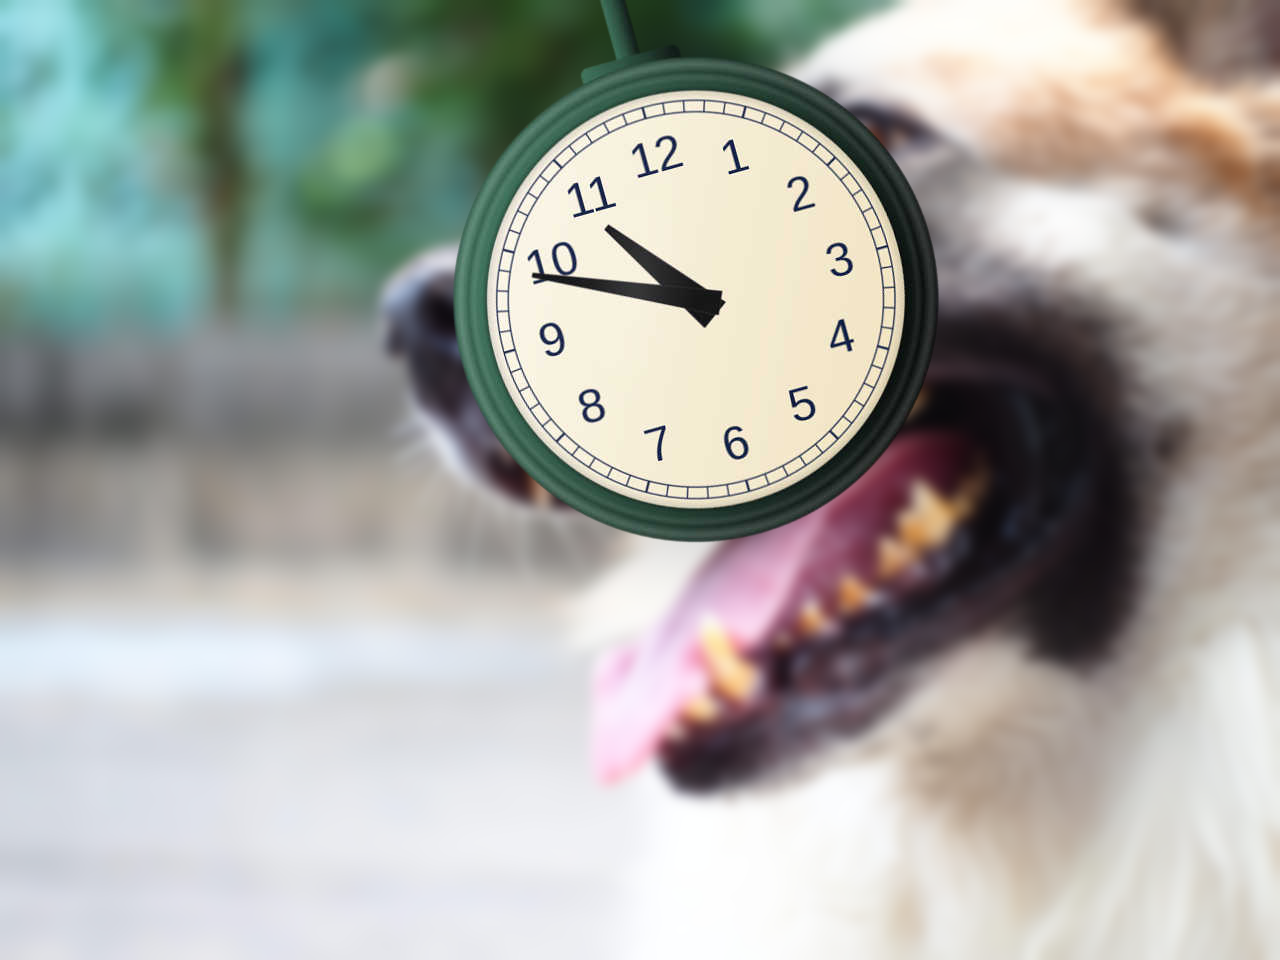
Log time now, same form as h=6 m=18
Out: h=10 m=49
